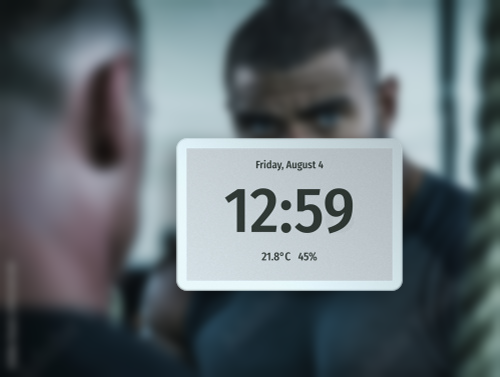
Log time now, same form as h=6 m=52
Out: h=12 m=59
